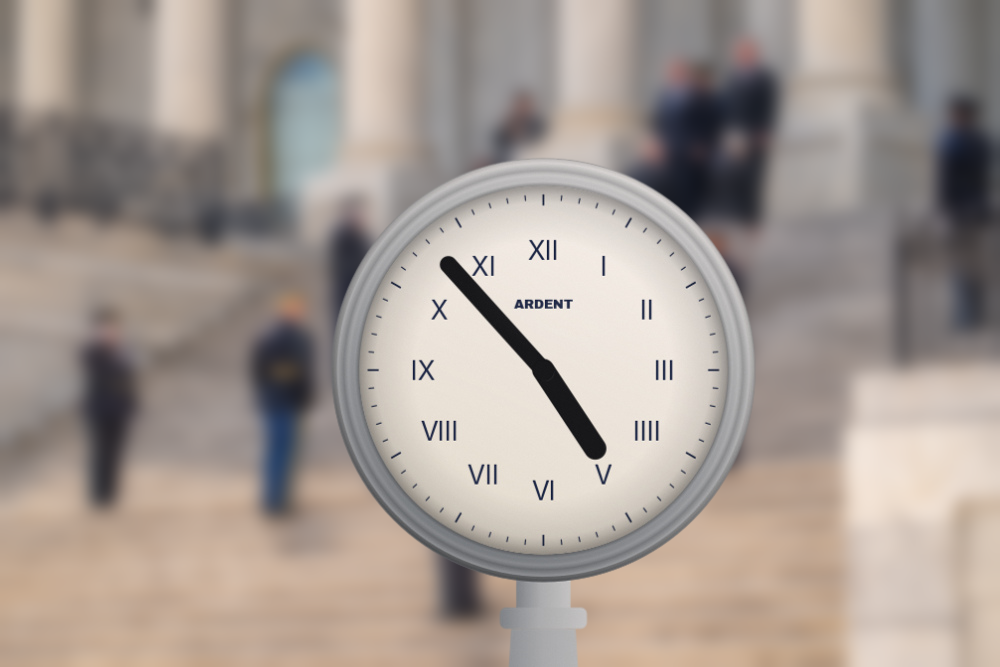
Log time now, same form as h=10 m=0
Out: h=4 m=53
